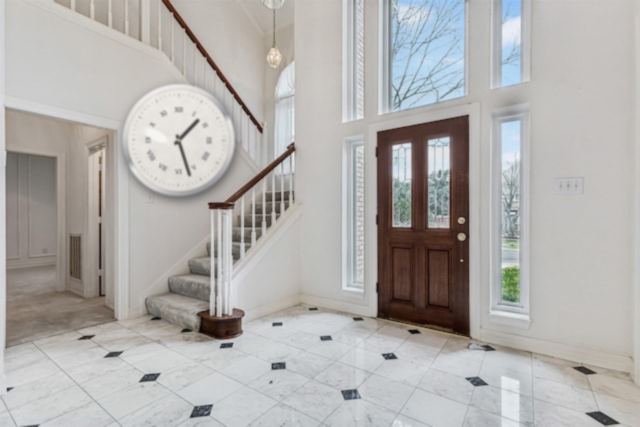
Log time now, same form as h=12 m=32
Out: h=1 m=27
